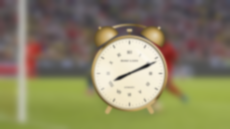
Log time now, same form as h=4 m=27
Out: h=8 m=11
